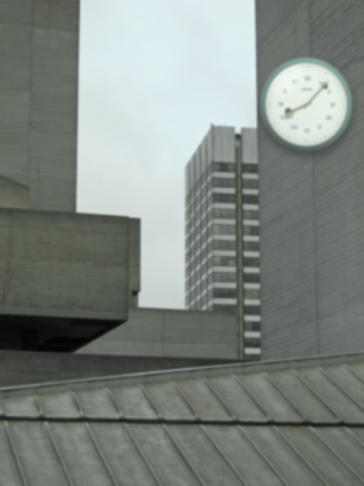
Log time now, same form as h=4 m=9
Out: h=8 m=7
